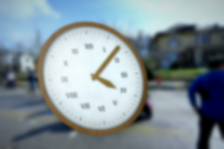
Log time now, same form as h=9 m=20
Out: h=4 m=8
